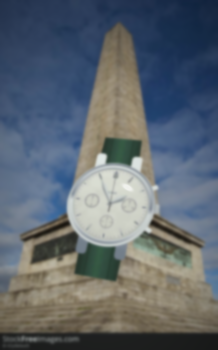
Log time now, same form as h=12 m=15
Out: h=1 m=55
